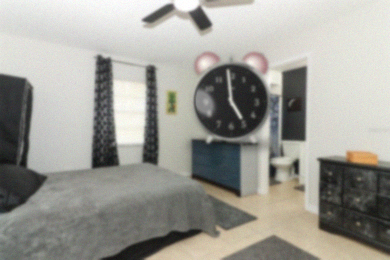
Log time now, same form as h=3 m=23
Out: h=4 m=59
